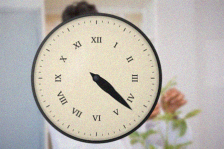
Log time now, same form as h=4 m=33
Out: h=4 m=22
